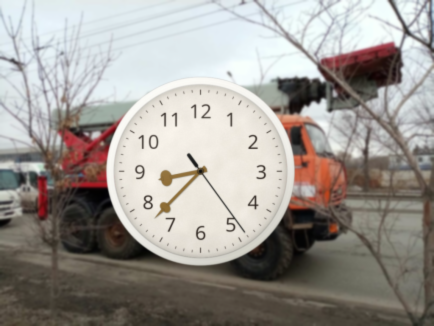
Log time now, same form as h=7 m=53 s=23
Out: h=8 m=37 s=24
